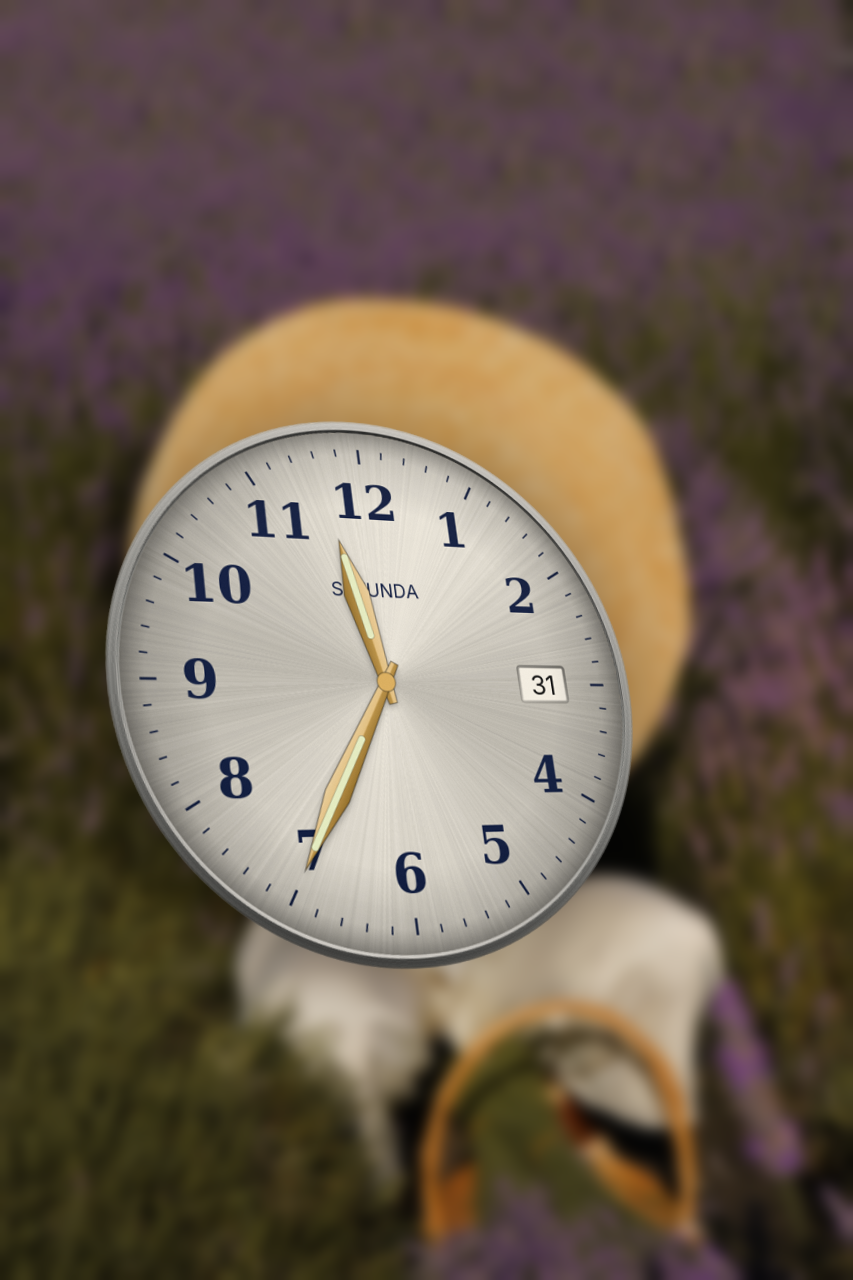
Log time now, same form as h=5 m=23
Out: h=11 m=35
